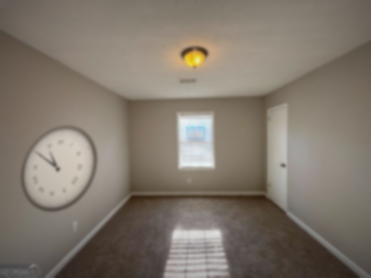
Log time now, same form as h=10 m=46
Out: h=10 m=50
